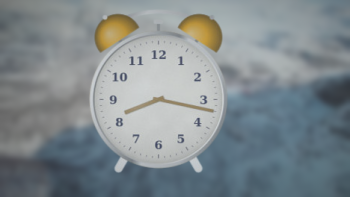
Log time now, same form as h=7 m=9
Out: h=8 m=17
